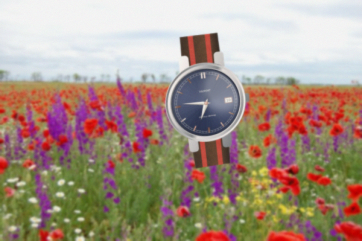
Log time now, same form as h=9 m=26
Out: h=6 m=46
